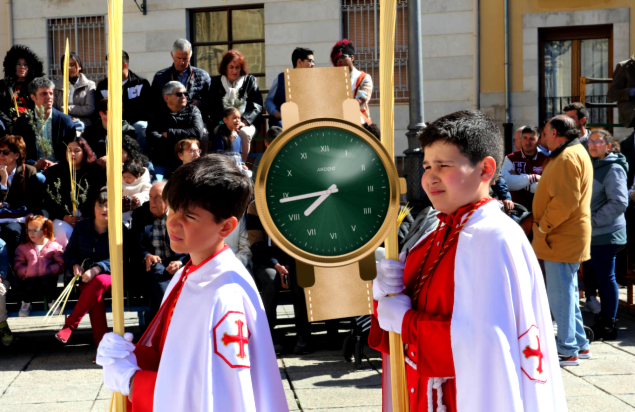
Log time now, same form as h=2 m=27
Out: h=7 m=44
